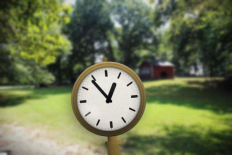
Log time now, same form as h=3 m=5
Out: h=12 m=54
